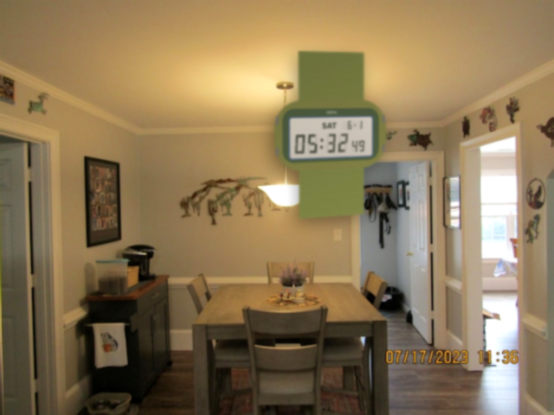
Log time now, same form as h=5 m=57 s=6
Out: h=5 m=32 s=49
